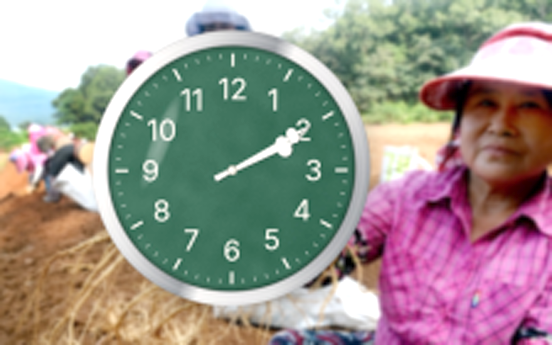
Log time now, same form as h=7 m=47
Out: h=2 m=10
